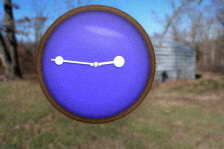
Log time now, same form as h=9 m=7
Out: h=2 m=46
